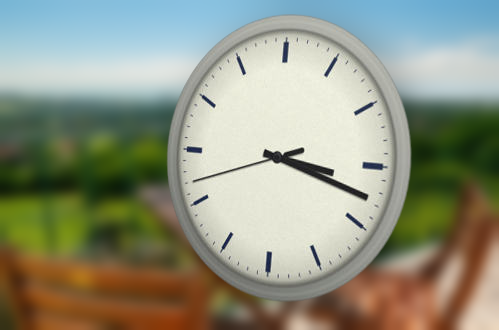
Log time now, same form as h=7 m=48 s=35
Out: h=3 m=17 s=42
